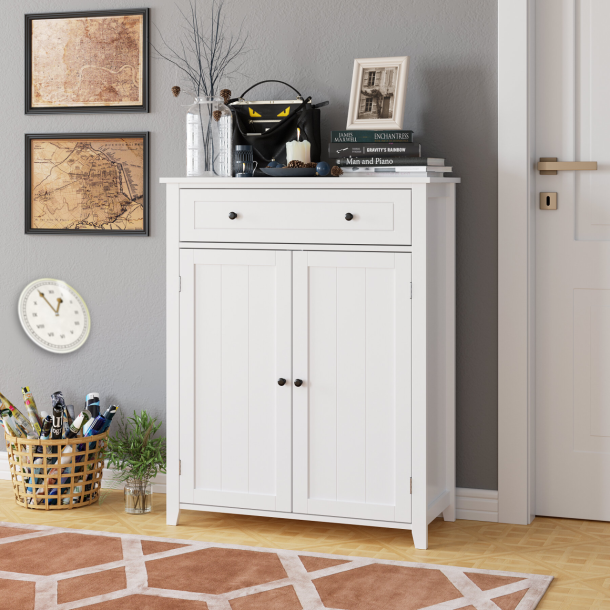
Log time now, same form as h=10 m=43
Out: h=12 m=55
